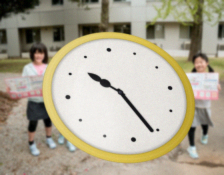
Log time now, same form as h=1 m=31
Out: h=10 m=26
